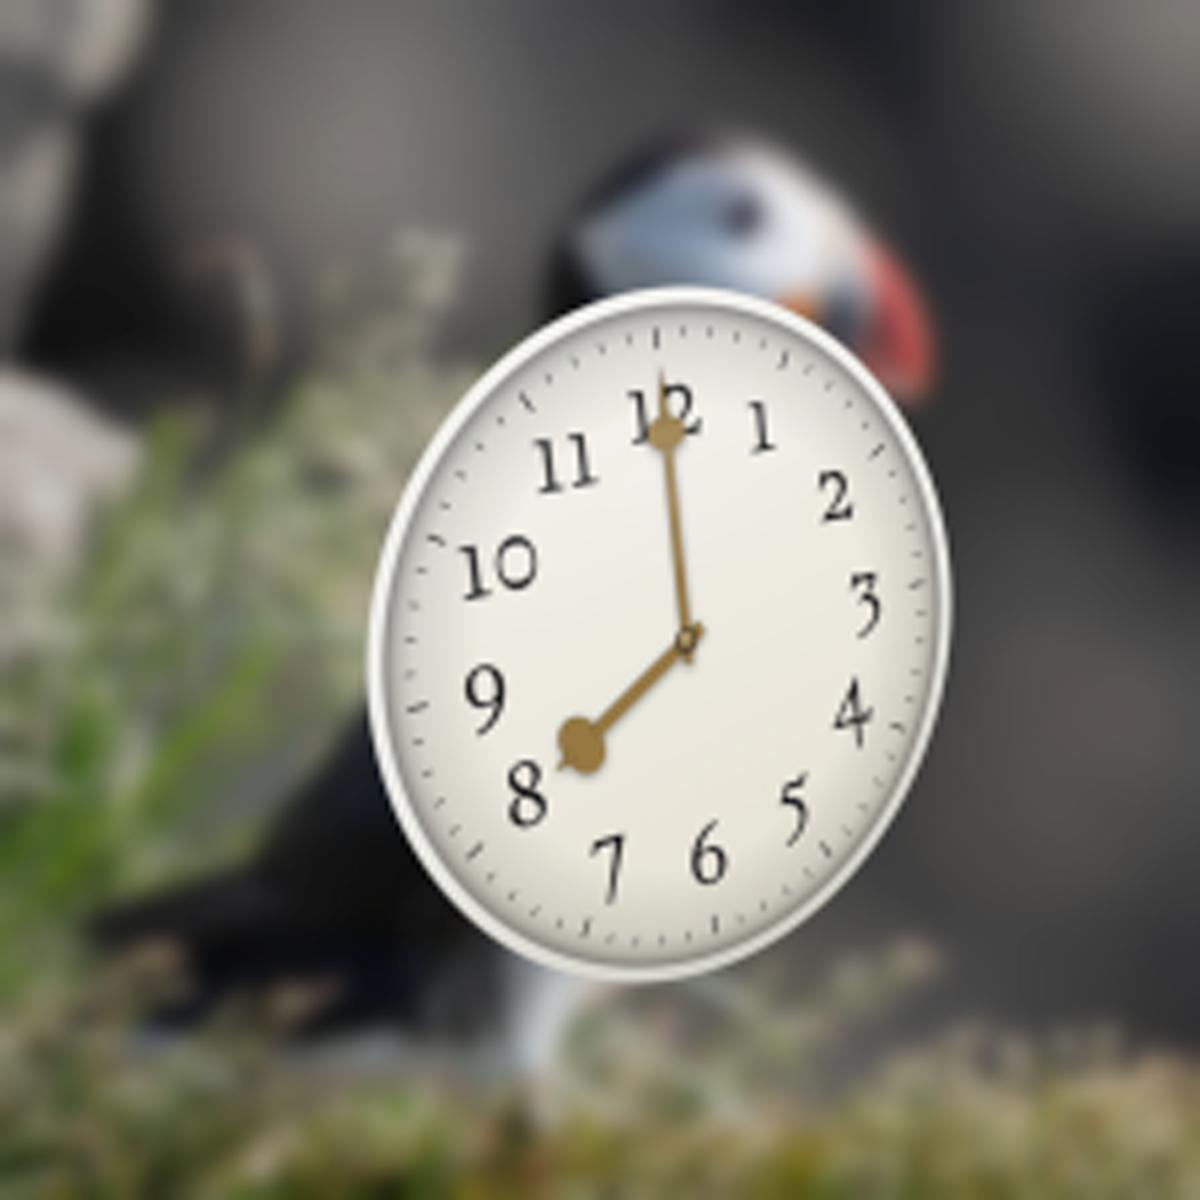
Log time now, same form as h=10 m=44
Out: h=8 m=0
